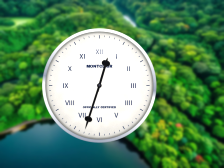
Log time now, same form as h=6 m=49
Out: h=12 m=33
